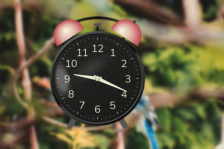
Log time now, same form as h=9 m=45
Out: h=9 m=19
